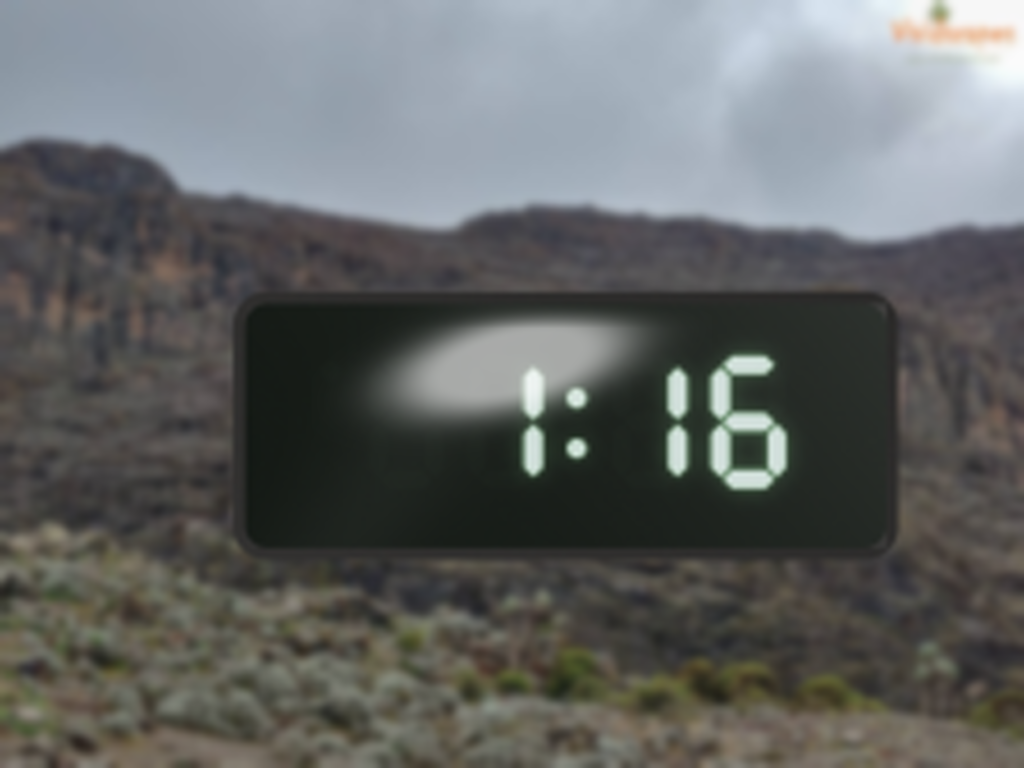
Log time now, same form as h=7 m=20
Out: h=1 m=16
